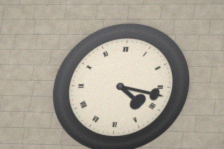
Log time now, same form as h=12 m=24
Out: h=4 m=17
